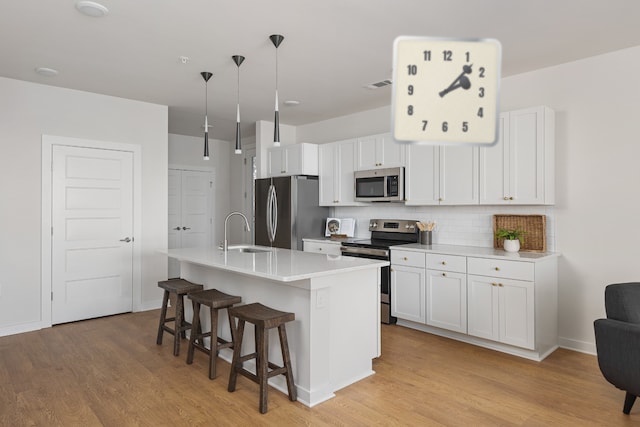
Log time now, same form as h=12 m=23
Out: h=2 m=7
